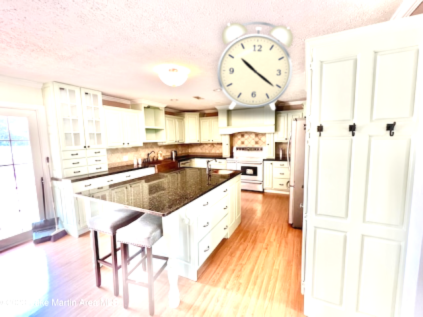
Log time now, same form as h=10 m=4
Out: h=10 m=21
